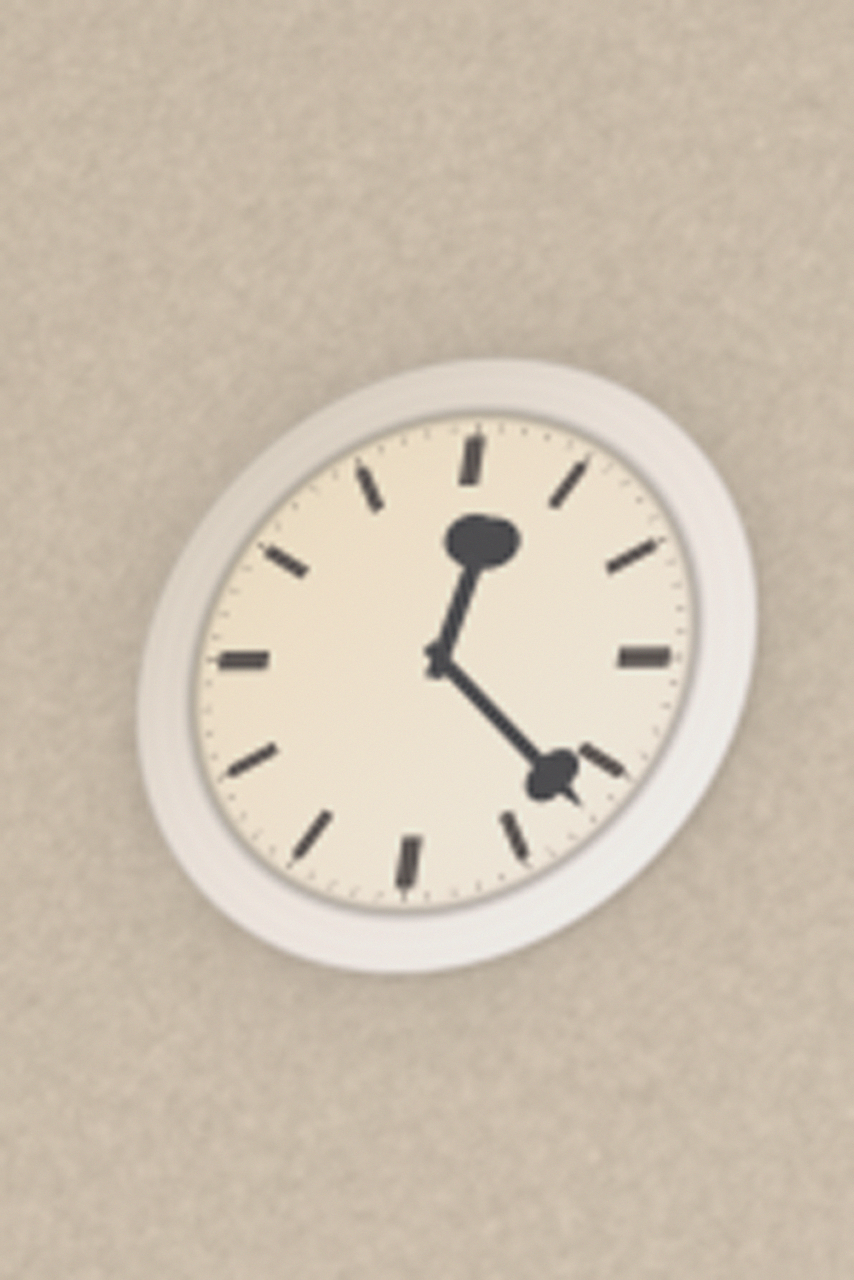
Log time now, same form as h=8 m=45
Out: h=12 m=22
